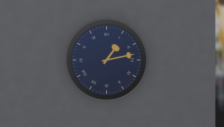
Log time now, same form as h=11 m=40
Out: h=1 m=13
